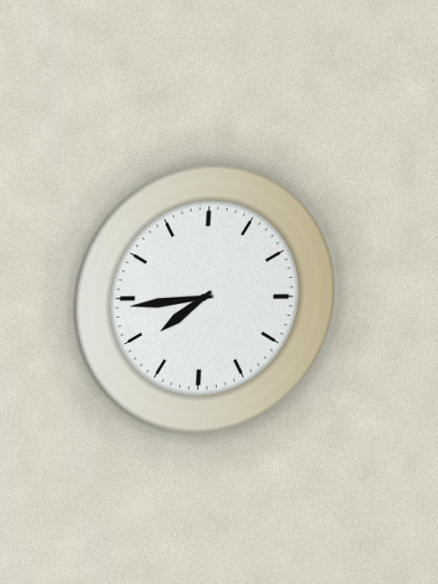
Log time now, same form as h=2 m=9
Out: h=7 m=44
